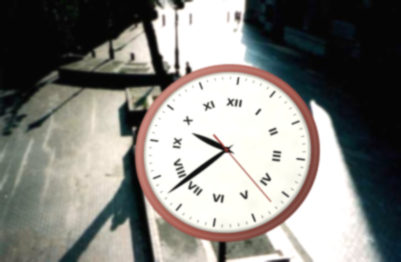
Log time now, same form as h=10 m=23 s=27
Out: h=9 m=37 s=22
